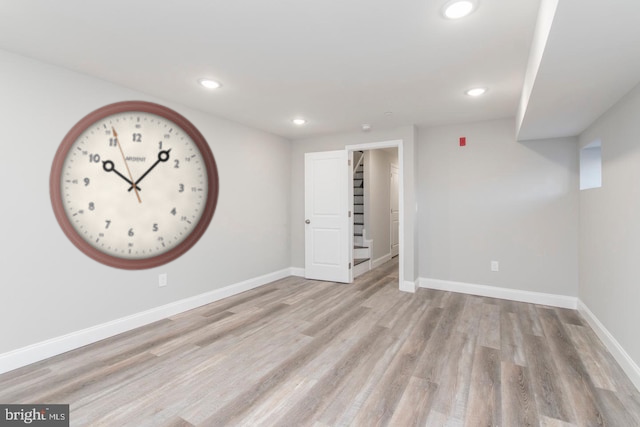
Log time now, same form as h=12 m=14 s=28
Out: h=10 m=6 s=56
